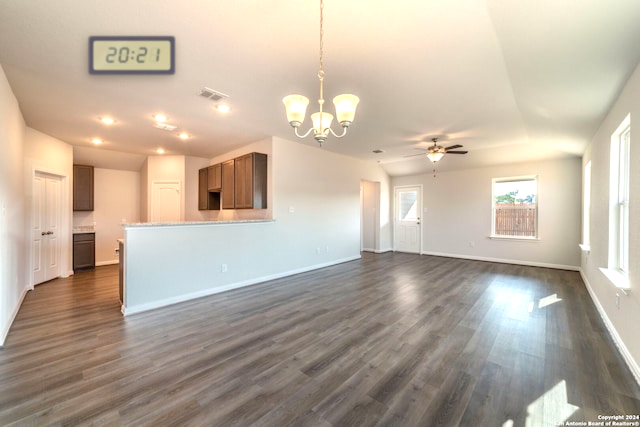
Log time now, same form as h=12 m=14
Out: h=20 m=21
